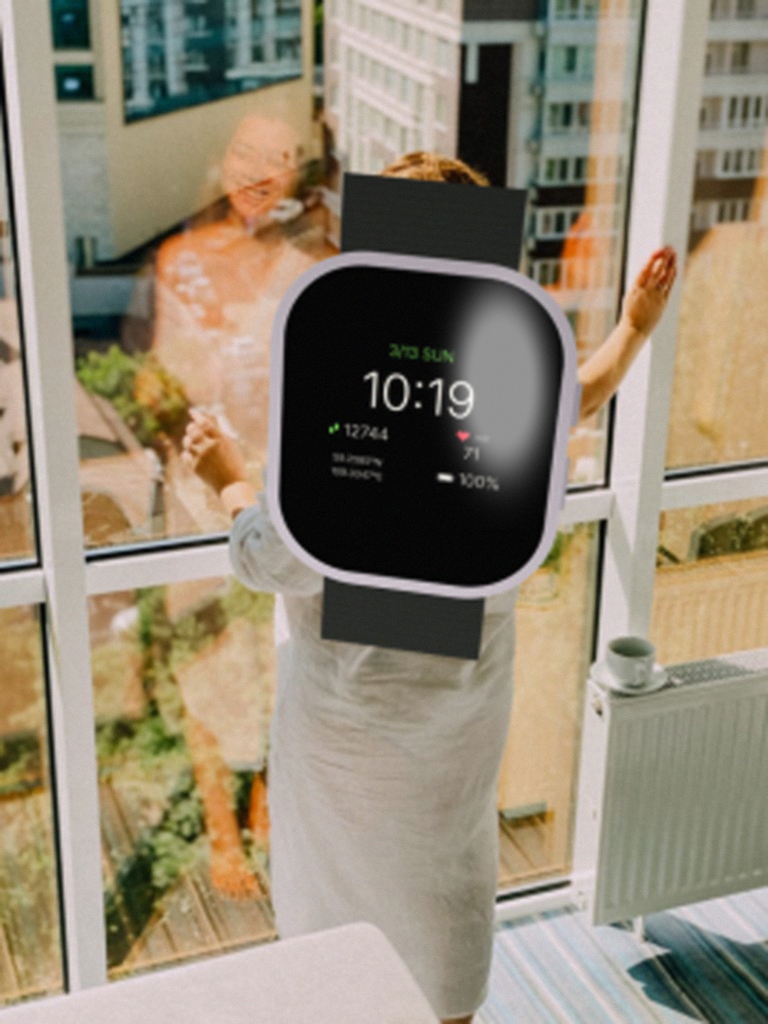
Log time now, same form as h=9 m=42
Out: h=10 m=19
